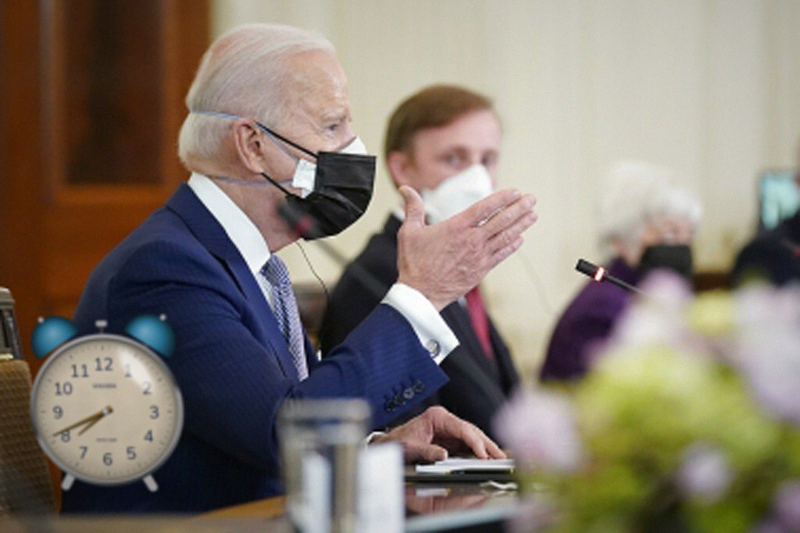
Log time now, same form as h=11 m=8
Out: h=7 m=41
